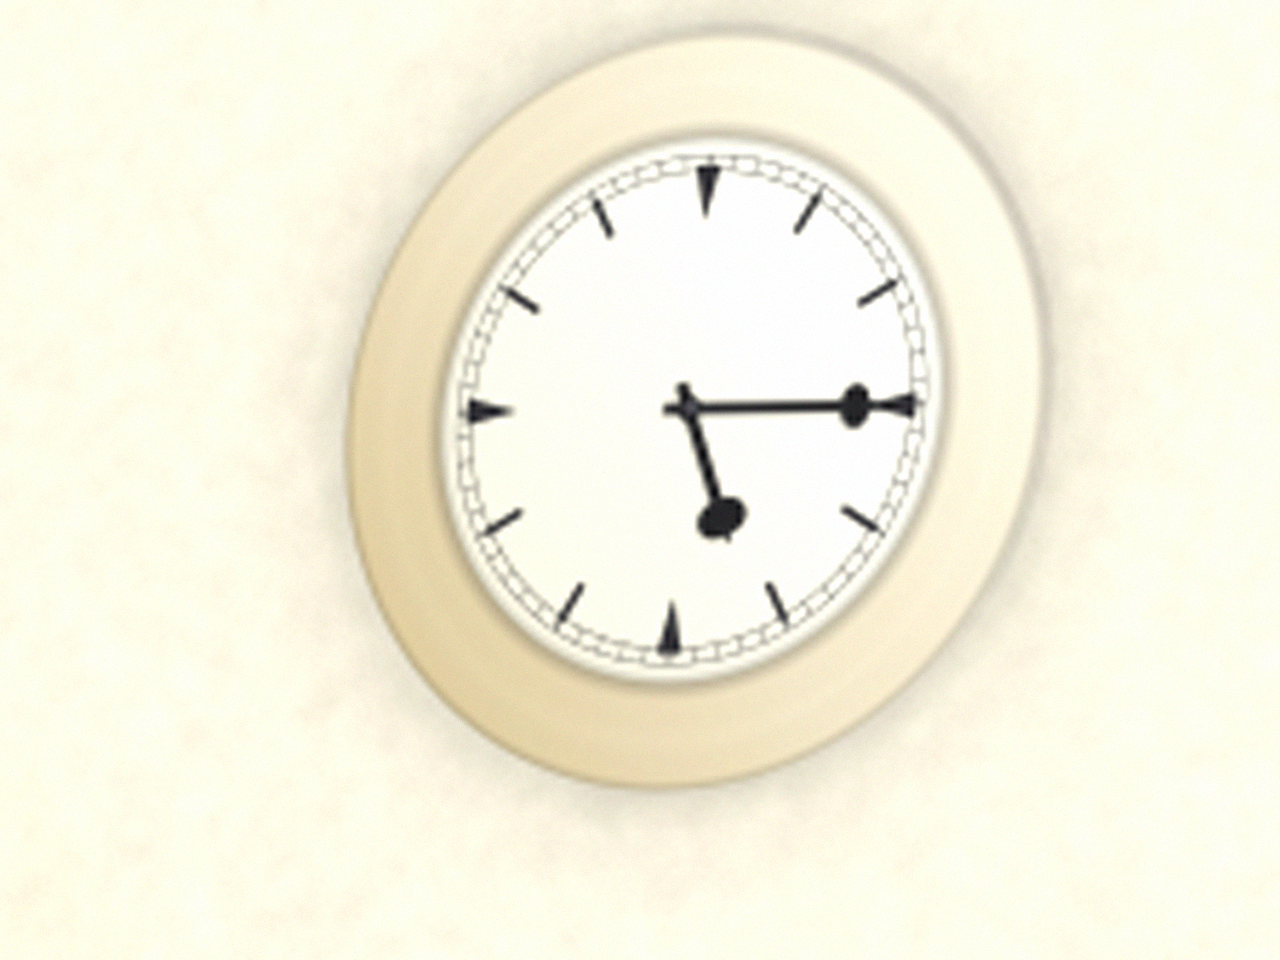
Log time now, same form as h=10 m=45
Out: h=5 m=15
